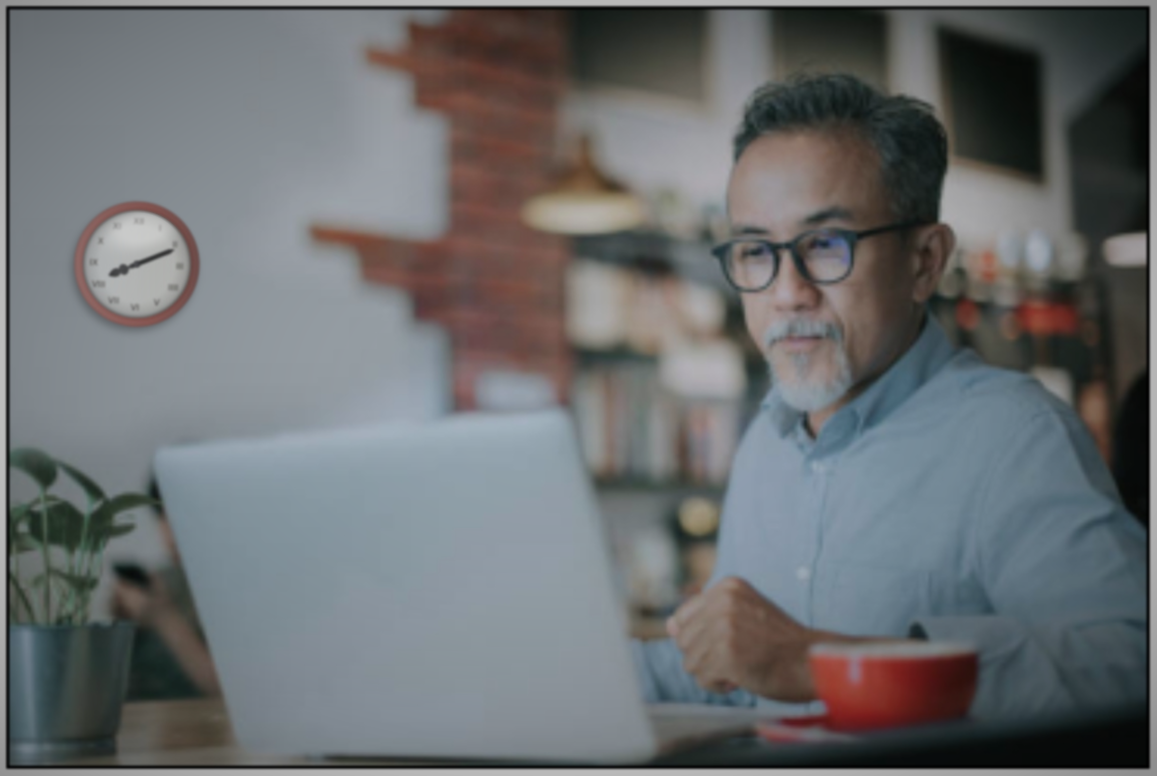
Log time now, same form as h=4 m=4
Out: h=8 m=11
